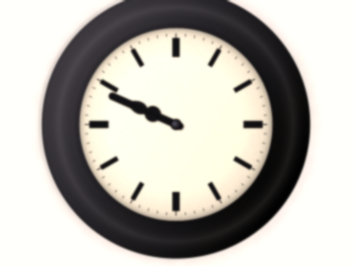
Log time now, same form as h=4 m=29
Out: h=9 m=49
